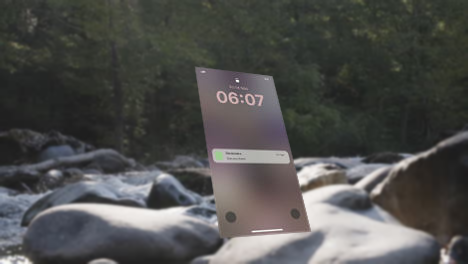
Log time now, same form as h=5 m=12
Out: h=6 m=7
